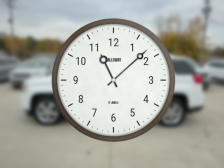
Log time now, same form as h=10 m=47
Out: h=11 m=8
